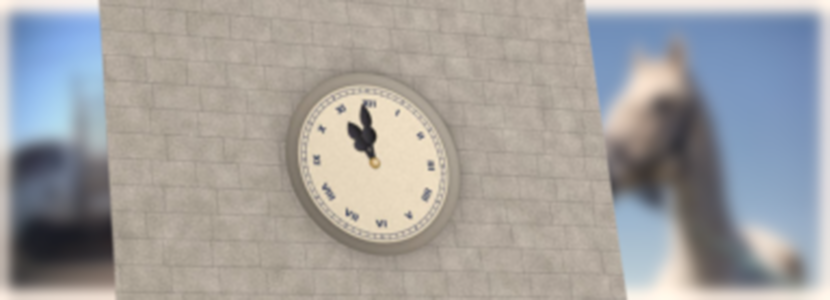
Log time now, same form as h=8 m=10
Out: h=10 m=59
